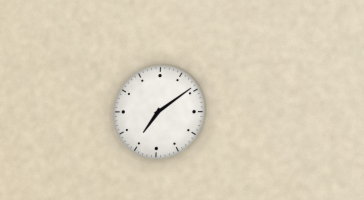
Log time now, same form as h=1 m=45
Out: h=7 m=9
